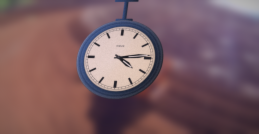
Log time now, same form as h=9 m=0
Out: h=4 m=14
